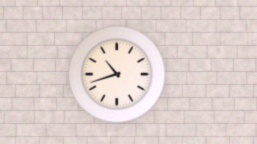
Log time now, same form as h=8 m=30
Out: h=10 m=42
